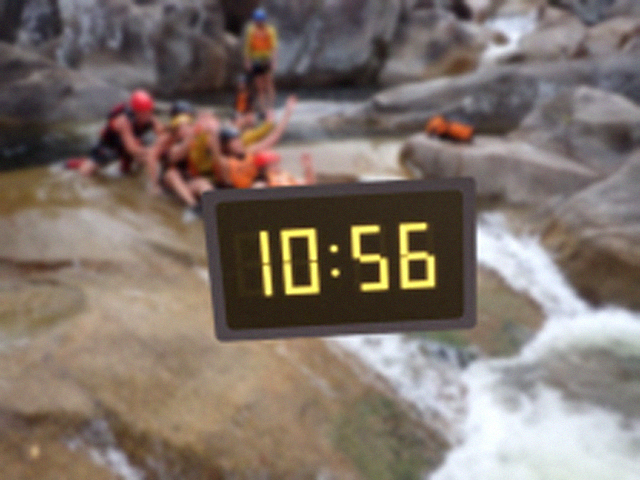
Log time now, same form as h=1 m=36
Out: h=10 m=56
